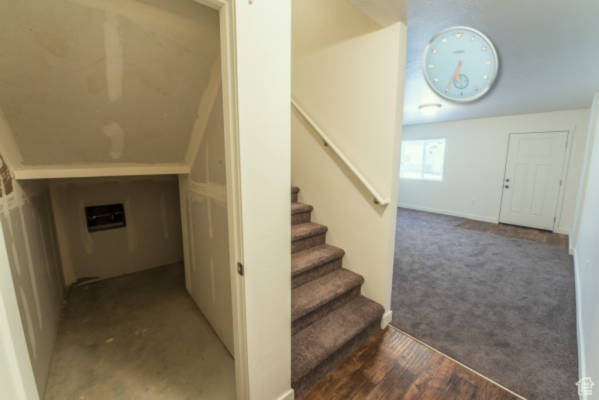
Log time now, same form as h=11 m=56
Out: h=6 m=35
